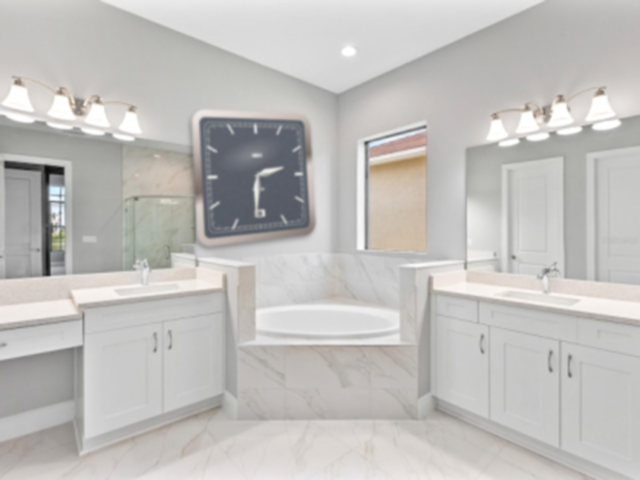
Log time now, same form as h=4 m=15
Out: h=2 m=31
